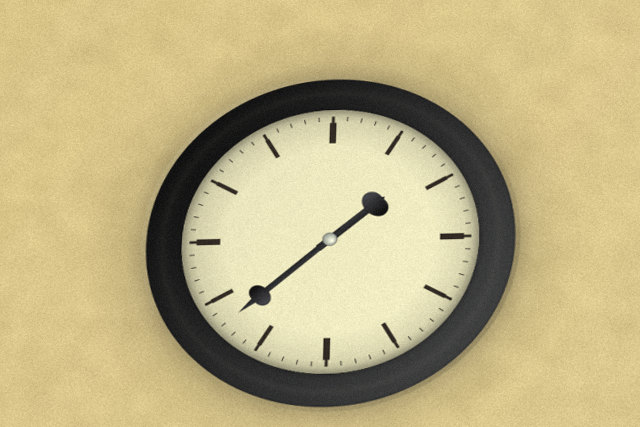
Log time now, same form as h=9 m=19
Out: h=1 m=38
